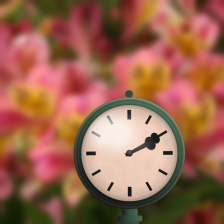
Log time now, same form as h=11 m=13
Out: h=2 m=10
